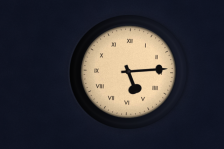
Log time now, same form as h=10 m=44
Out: h=5 m=14
